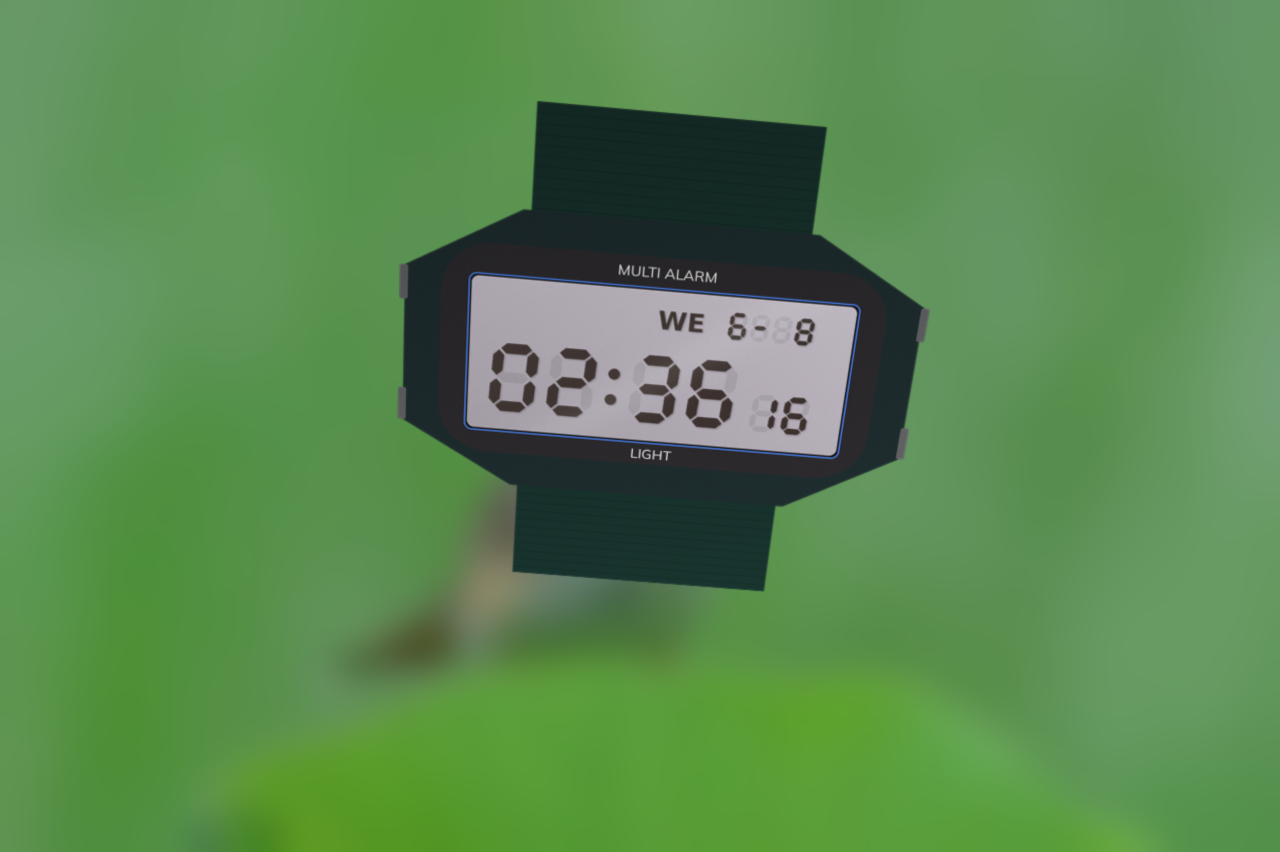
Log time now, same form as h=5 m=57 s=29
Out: h=2 m=36 s=16
